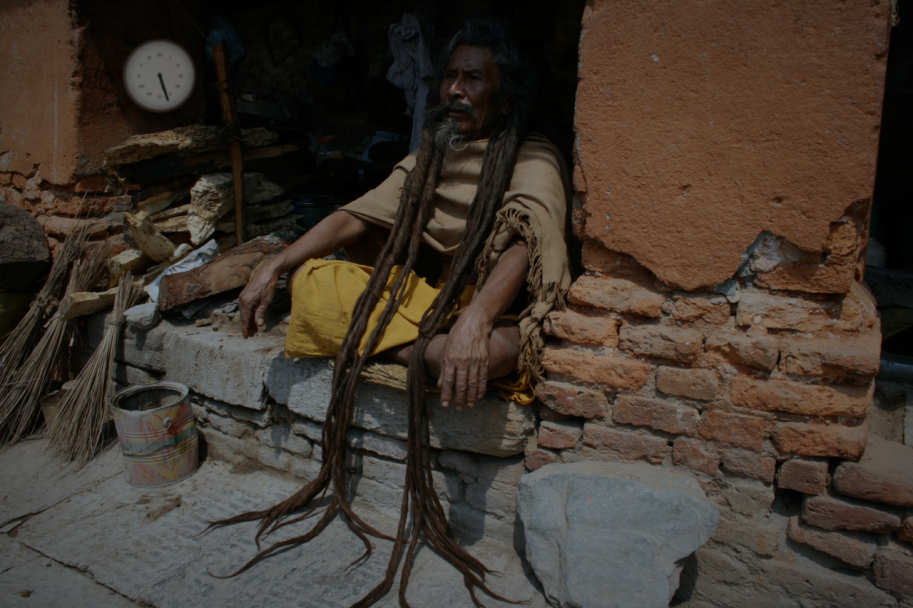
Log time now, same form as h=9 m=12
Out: h=5 m=27
